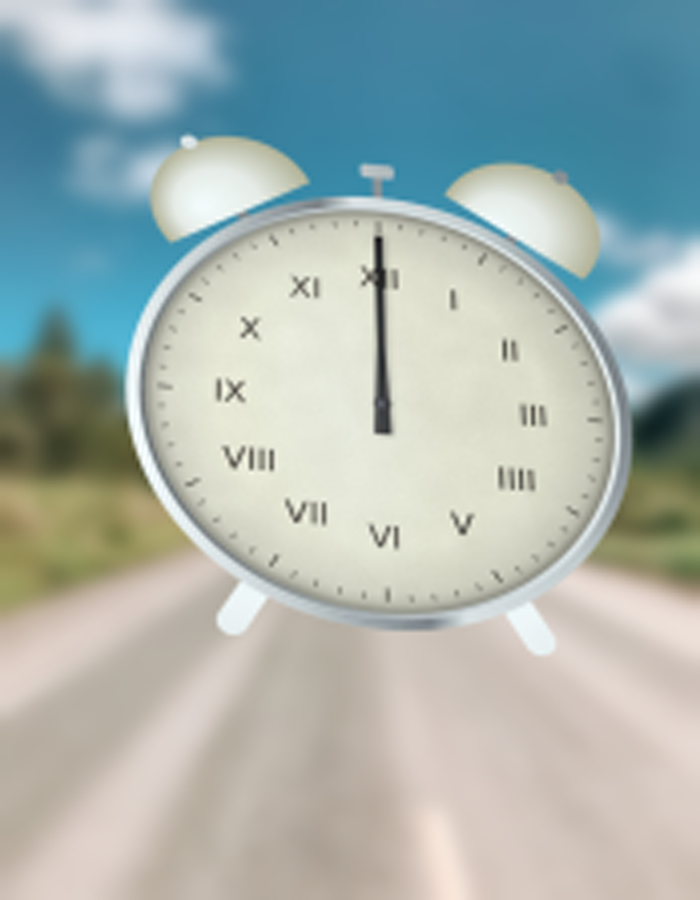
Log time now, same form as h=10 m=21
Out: h=12 m=0
